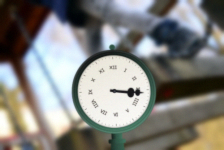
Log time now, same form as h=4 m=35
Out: h=3 m=16
